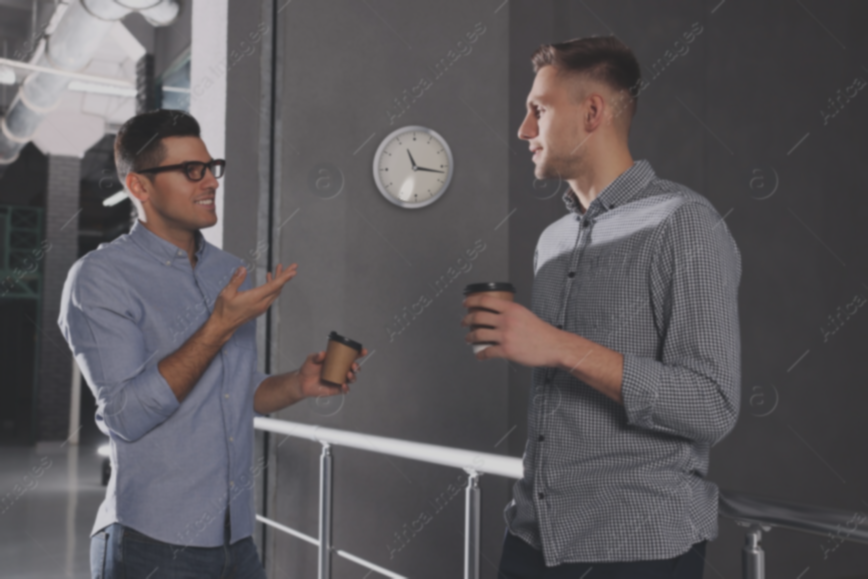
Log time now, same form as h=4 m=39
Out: h=11 m=17
